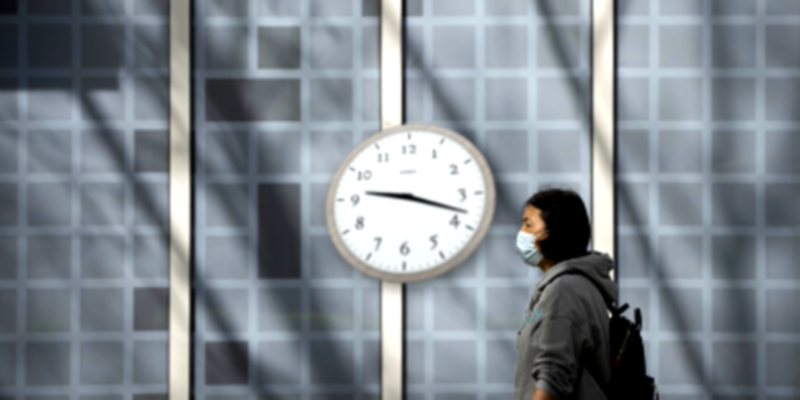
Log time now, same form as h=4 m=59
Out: h=9 m=18
